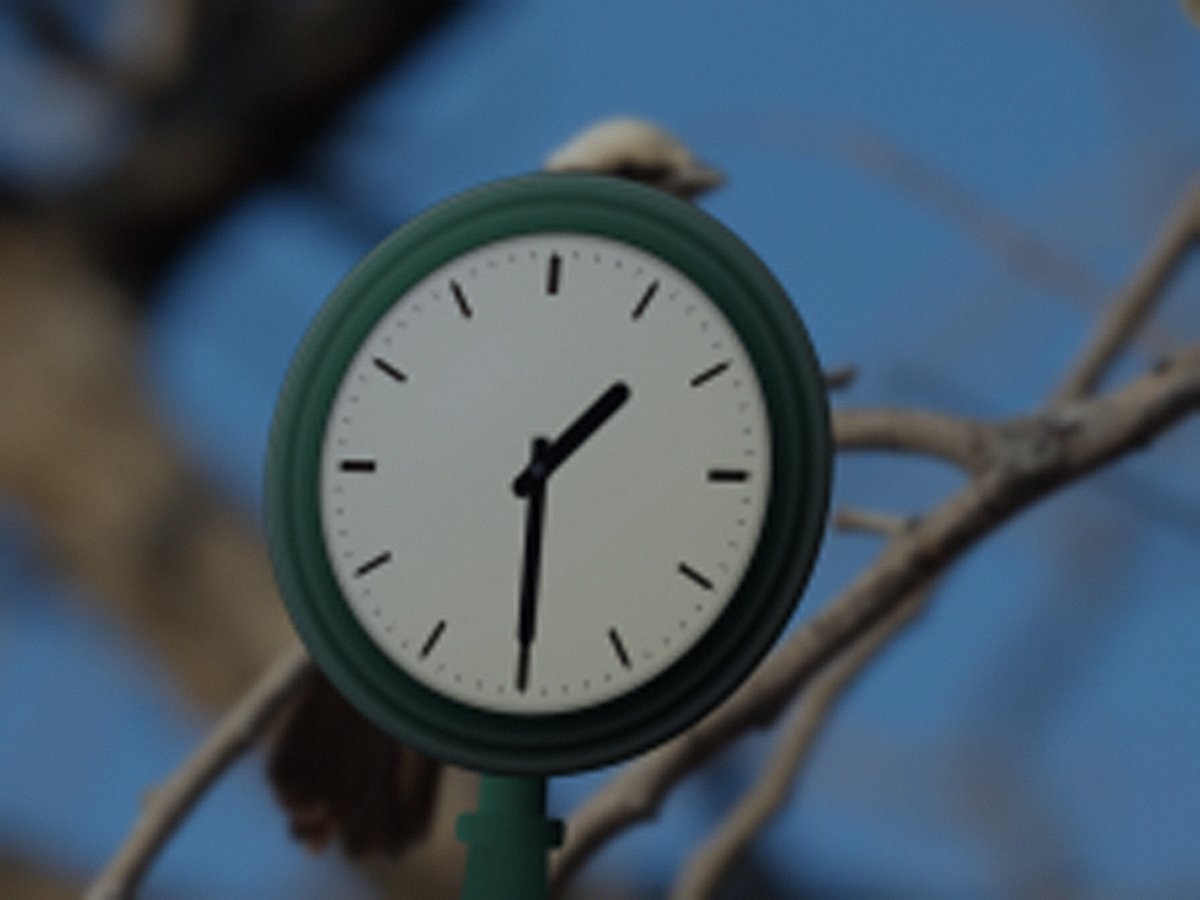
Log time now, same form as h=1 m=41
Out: h=1 m=30
